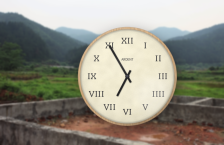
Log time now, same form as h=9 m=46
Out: h=6 m=55
